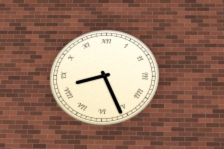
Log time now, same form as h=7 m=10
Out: h=8 m=26
